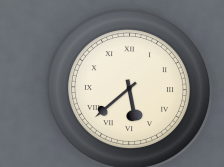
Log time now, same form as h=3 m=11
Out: h=5 m=38
